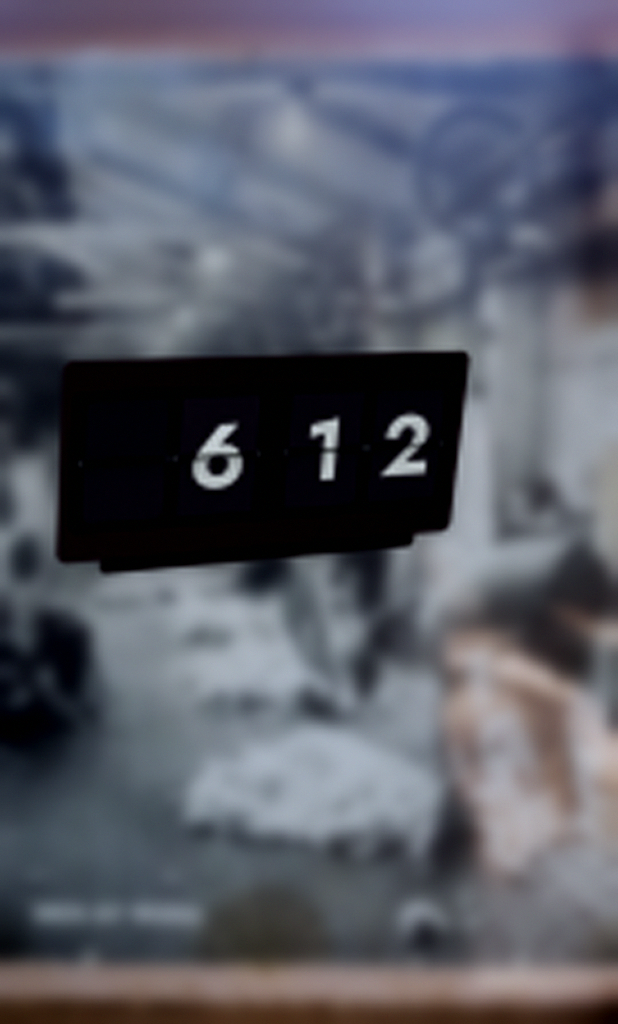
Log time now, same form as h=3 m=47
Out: h=6 m=12
